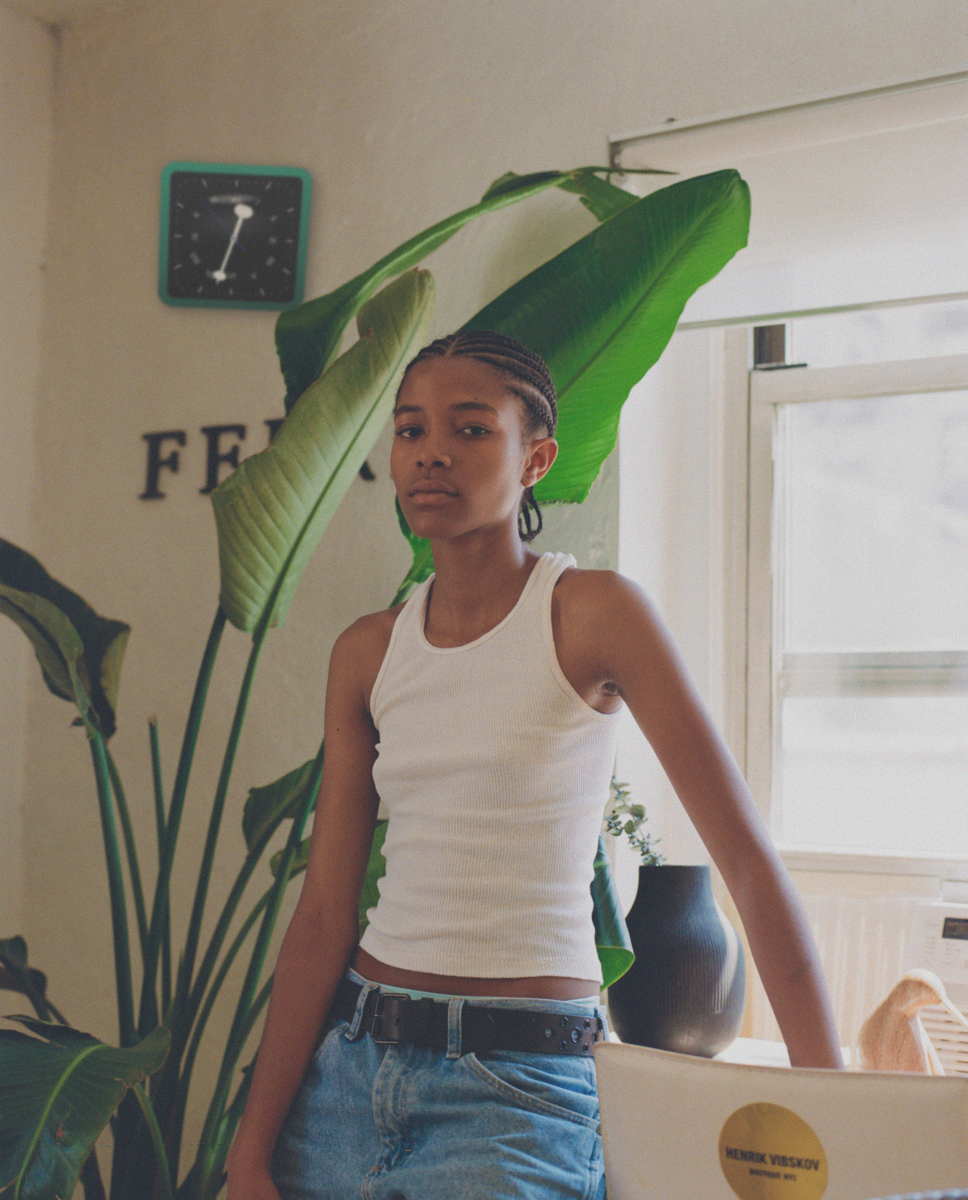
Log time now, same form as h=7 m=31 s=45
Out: h=12 m=32 s=53
